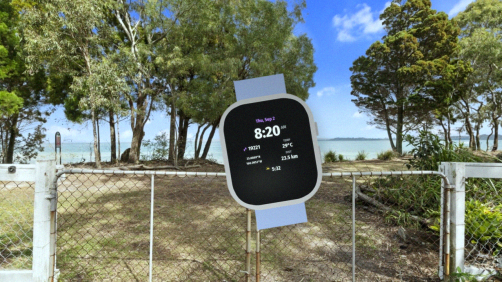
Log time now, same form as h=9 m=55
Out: h=8 m=20
